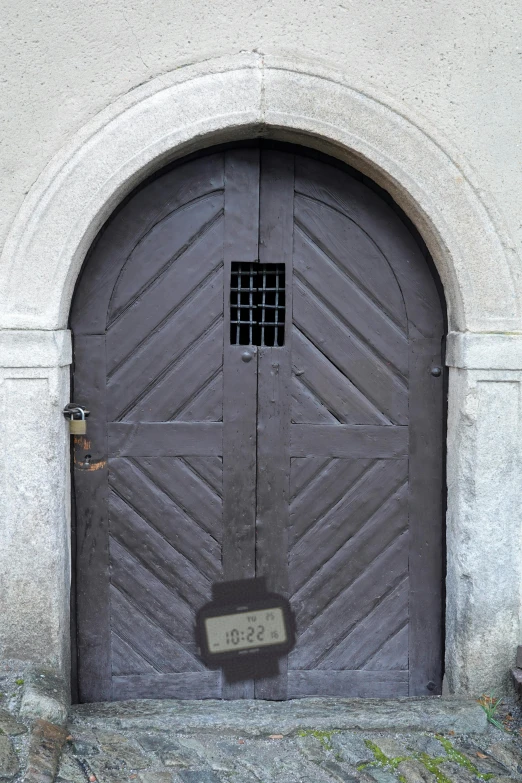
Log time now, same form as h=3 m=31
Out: h=10 m=22
